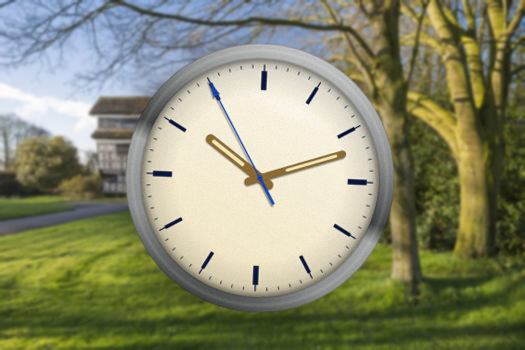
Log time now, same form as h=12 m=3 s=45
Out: h=10 m=11 s=55
